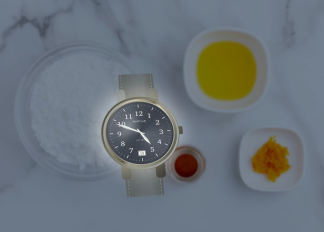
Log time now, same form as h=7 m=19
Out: h=4 m=49
